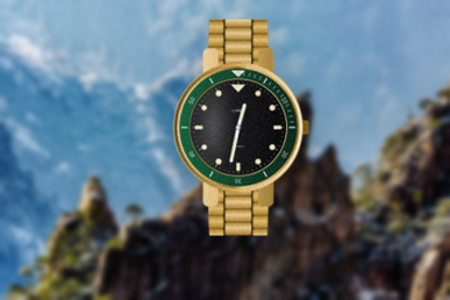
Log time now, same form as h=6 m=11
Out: h=12 m=32
